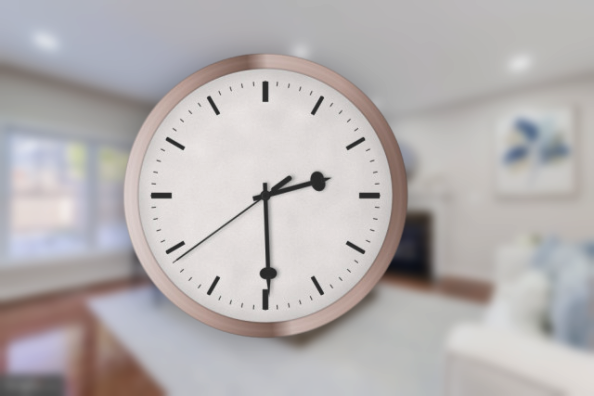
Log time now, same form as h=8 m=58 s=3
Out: h=2 m=29 s=39
